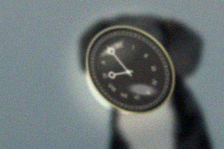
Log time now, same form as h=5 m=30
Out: h=8 m=56
